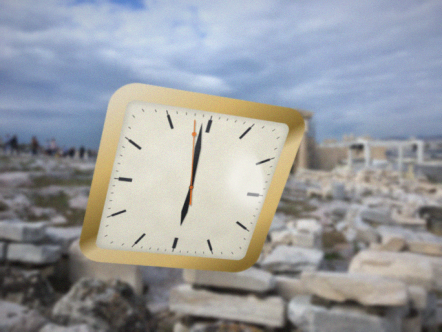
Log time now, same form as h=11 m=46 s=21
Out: h=5 m=58 s=58
